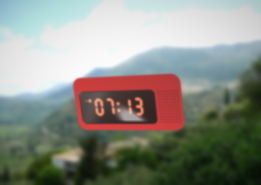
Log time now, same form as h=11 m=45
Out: h=7 m=13
